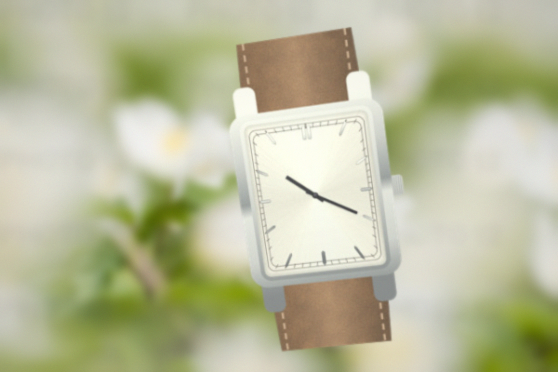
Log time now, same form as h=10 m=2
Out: h=10 m=20
